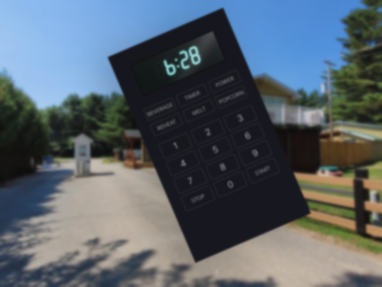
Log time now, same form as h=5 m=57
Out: h=6 m=28
